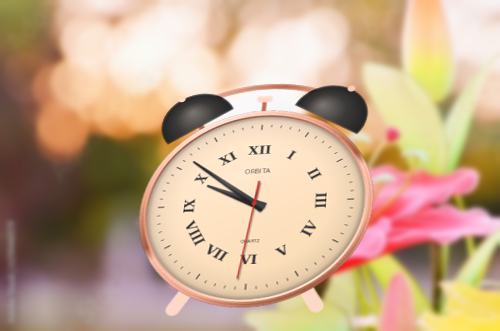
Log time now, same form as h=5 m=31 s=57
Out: h=9 m=51 s=31
